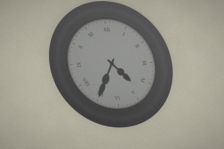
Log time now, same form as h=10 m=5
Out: h=4 m=35
